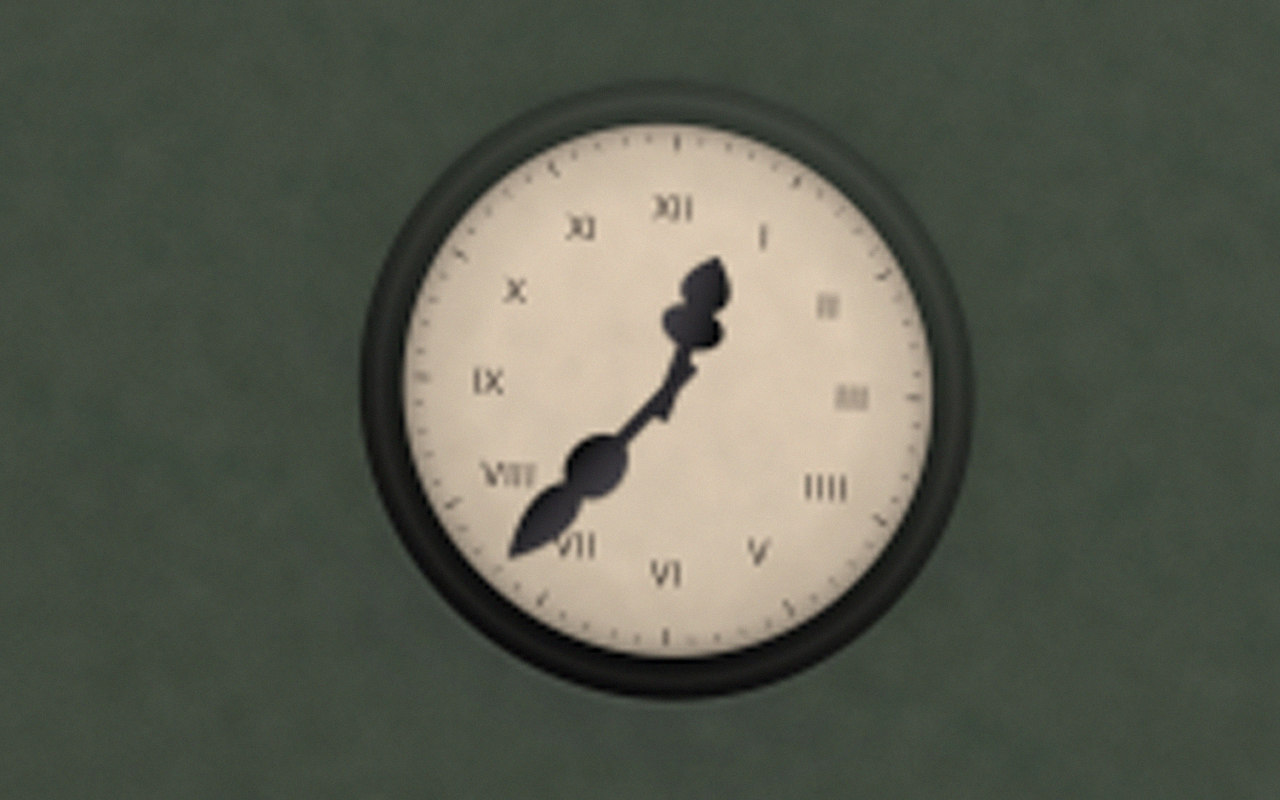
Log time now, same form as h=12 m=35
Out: h=12 m=37
